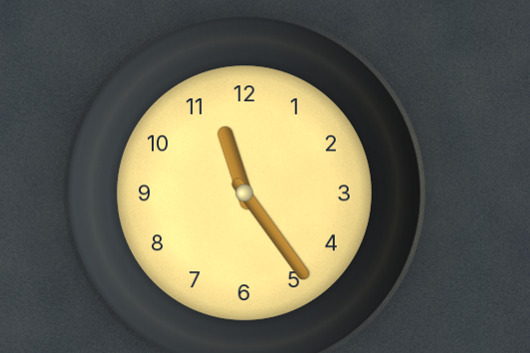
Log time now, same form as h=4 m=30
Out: h=11 m=24
